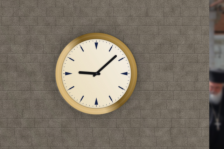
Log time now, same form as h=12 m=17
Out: h=9 m=8
